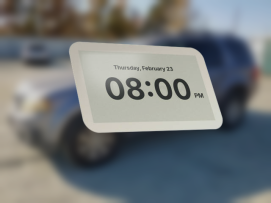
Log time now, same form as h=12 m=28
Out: h=8 m=0
